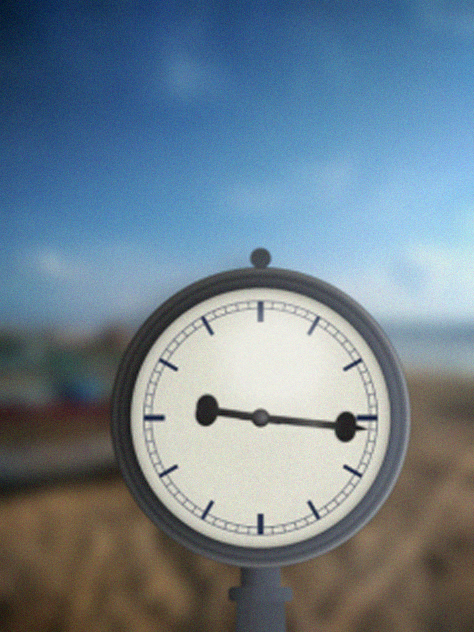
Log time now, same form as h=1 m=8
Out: h=9 m=16
